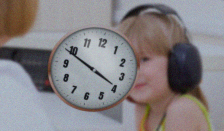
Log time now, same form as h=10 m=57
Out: h=3 m=49
